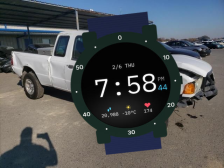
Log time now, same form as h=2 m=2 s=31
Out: h=7 m=58 s=44
